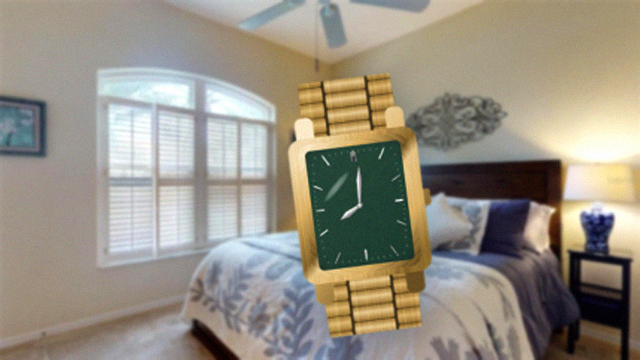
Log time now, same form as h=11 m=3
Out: h=8 m=1
